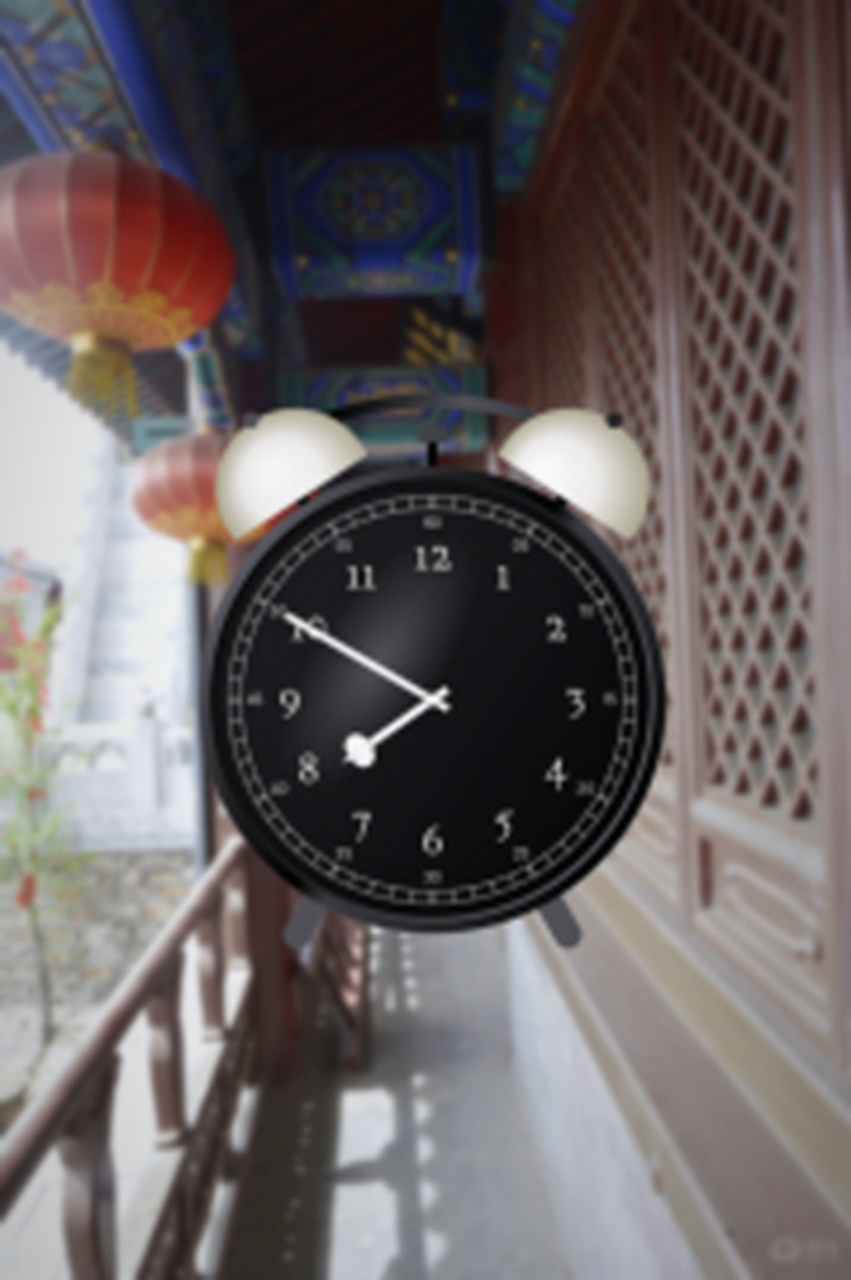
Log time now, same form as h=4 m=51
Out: h=7 m=50
